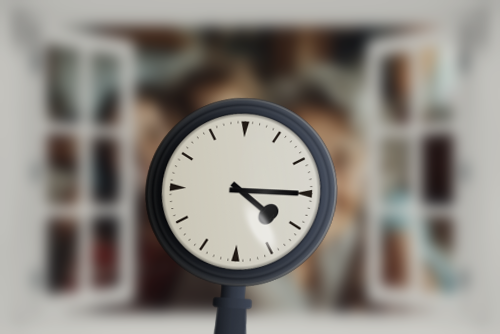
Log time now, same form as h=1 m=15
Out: h=4 m=15
